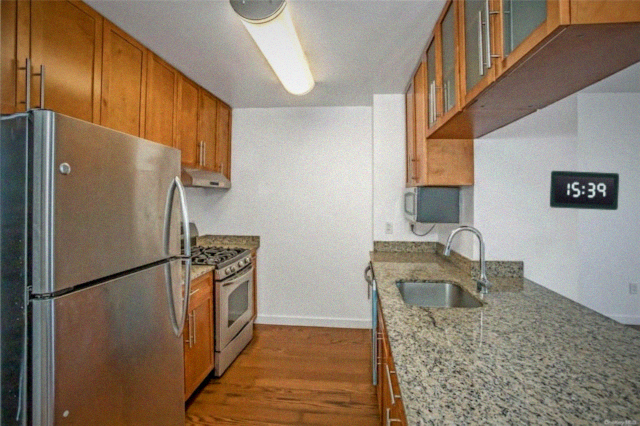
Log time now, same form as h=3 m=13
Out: h=15 m=39
